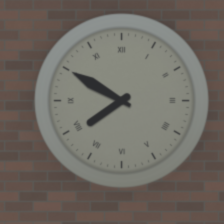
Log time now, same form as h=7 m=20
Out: h=7 m=50
